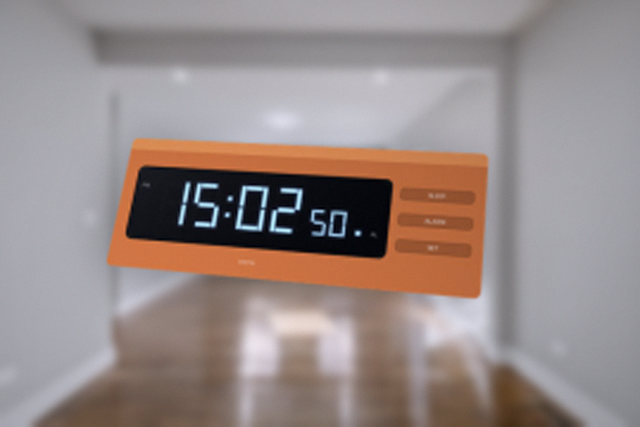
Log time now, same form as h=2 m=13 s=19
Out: h=15 m=2 s=50
